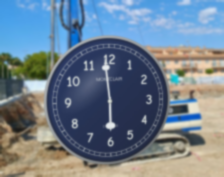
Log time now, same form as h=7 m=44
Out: h=5 m=59
